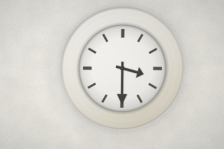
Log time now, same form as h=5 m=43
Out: h=3 m=30
